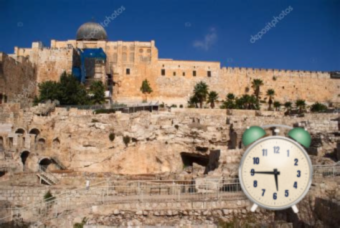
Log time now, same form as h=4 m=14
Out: h=5 m=45
